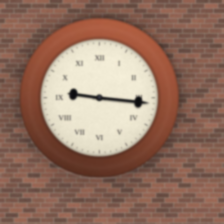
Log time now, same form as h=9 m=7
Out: h=9 m=16
